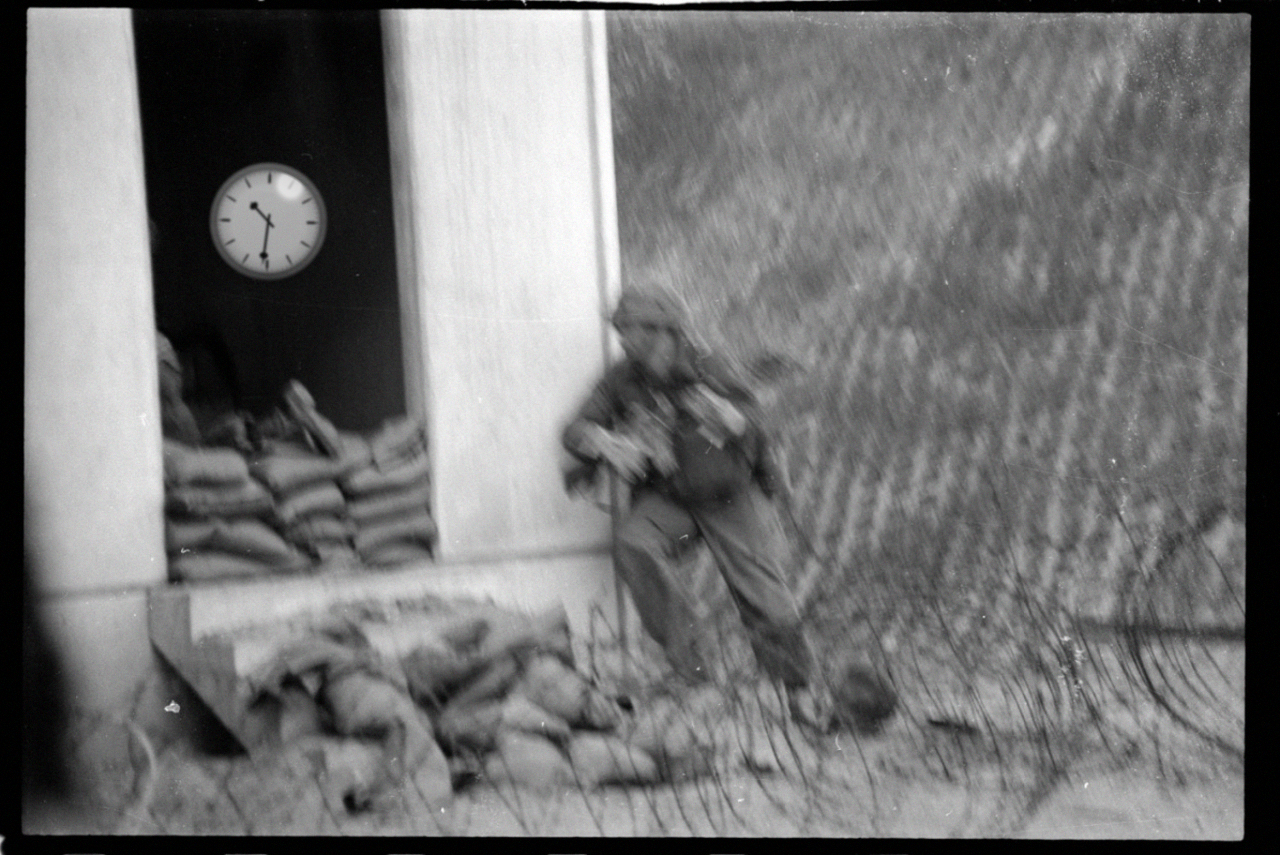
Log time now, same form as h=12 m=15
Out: h=10 m=31
